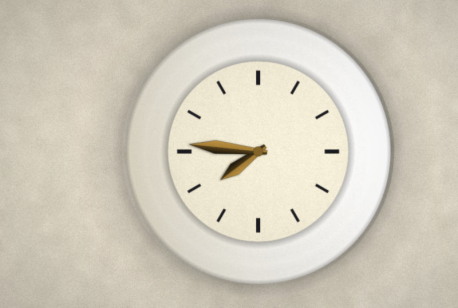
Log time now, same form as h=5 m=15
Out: h=7 m=46
